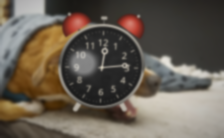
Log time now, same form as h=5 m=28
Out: h=12 m=14
